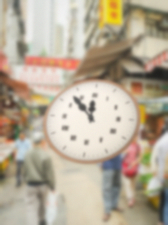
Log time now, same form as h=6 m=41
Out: h=11 m=53
